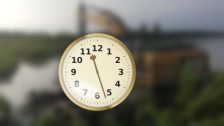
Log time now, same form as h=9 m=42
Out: h=11 m=27
